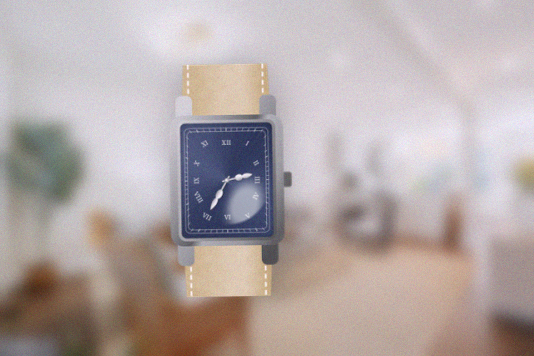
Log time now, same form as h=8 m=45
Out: h=2 m=35
